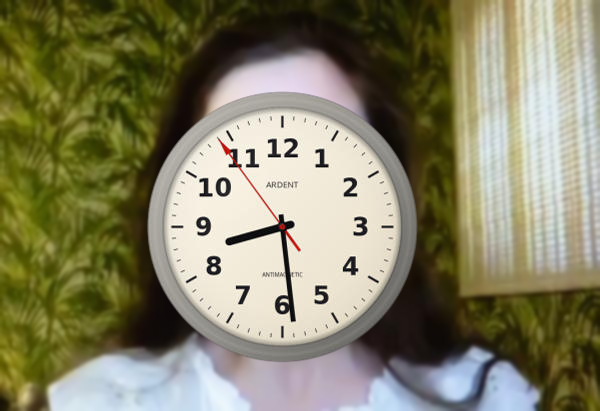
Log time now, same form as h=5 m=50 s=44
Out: h=8 m=28 s=54
